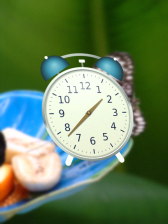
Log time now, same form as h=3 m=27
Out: h=1 m=38
